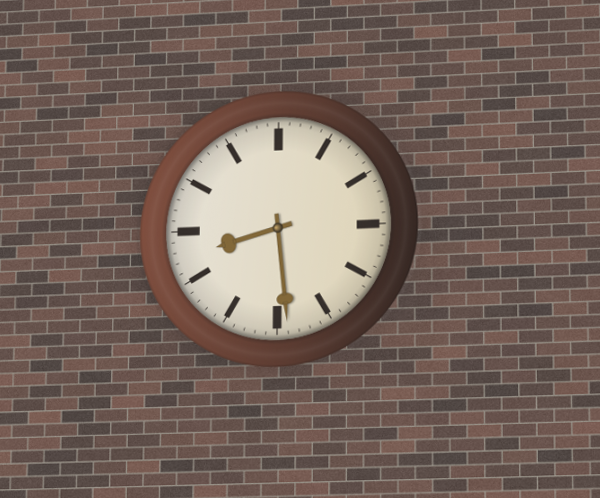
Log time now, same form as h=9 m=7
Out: h=8 m=29
